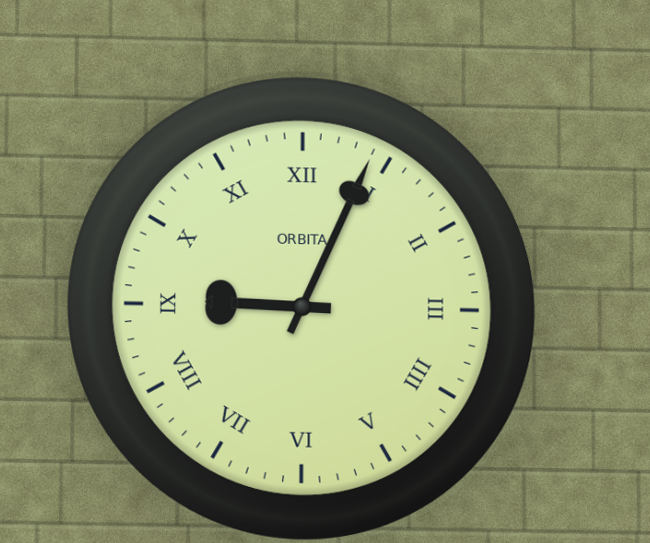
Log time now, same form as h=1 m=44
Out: h=9 m=4
